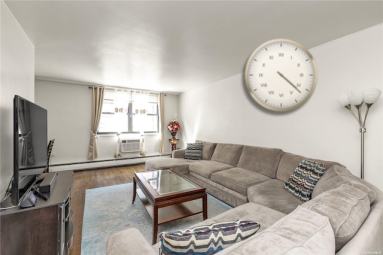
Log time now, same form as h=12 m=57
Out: h=4 m=22
